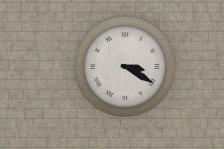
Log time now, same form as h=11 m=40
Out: h=3 m=20
